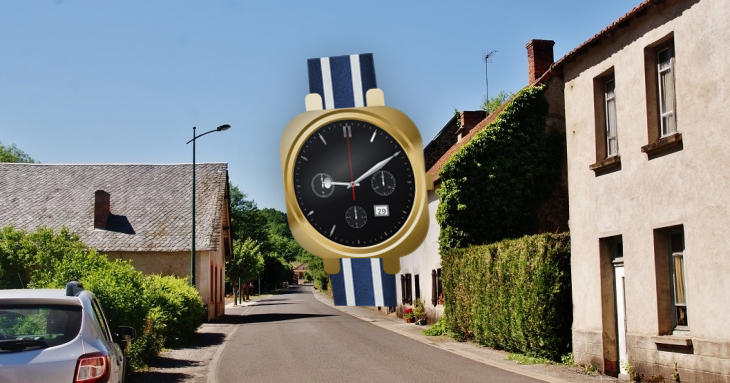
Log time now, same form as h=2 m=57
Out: h=9 m=10
